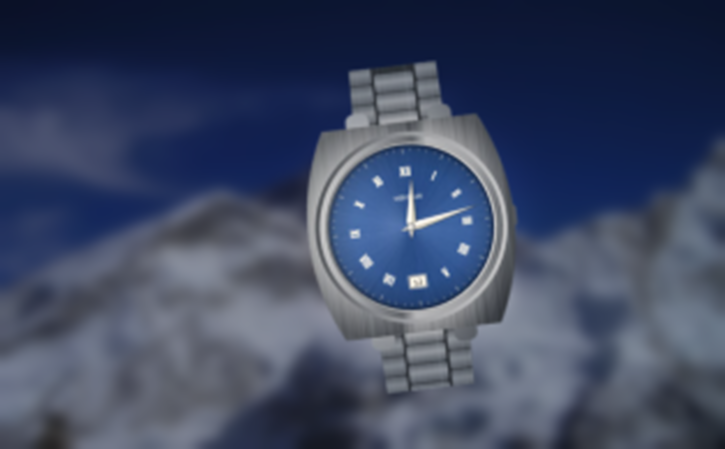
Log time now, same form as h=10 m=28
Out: h=12 m=13
